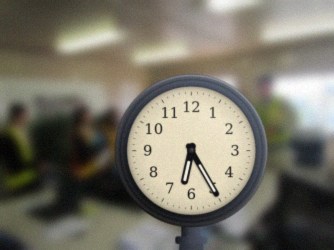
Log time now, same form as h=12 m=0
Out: h=6 m=25
